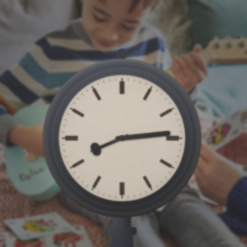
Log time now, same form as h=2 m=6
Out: h=8 m=14
